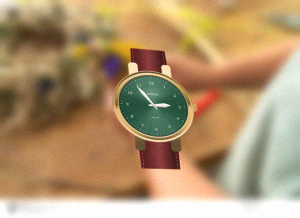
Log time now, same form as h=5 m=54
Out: h=2 m=54
